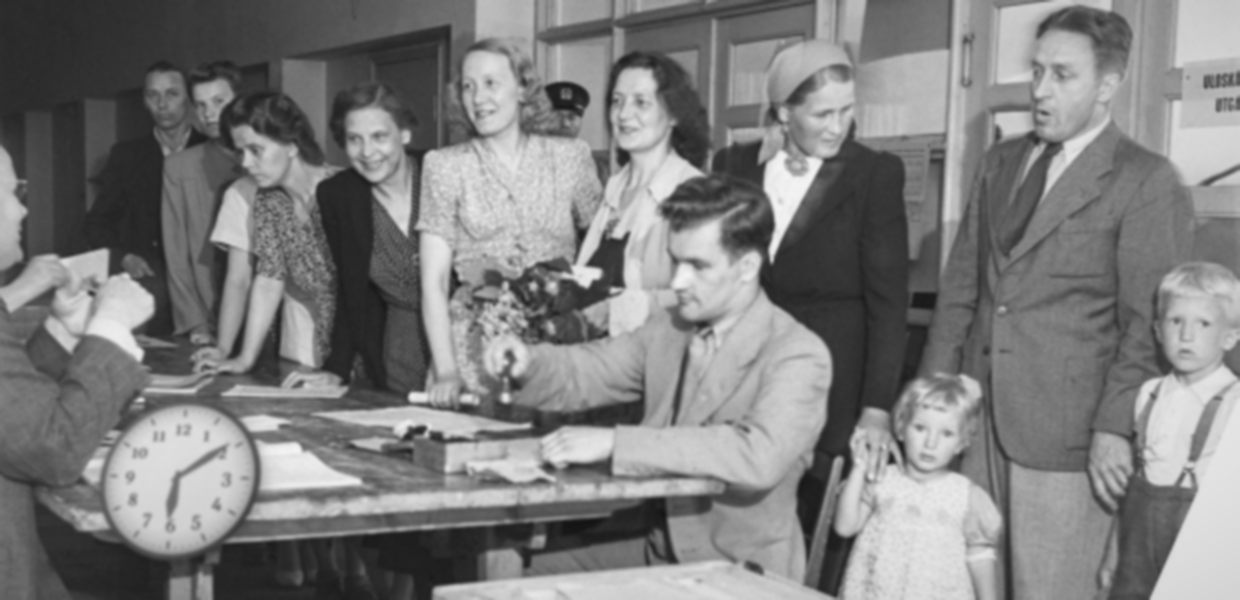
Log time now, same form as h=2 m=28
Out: h=6 m=9
